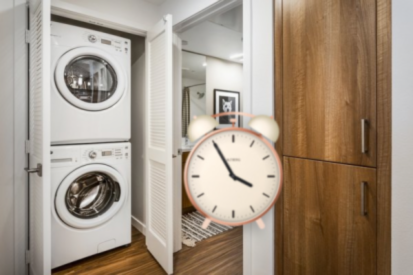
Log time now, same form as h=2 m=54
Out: h=3 m=55
